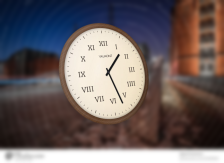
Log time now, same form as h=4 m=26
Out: h=1 m=27
